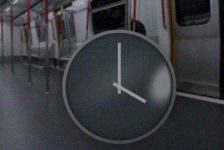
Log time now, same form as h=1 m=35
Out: h=4 m=0
